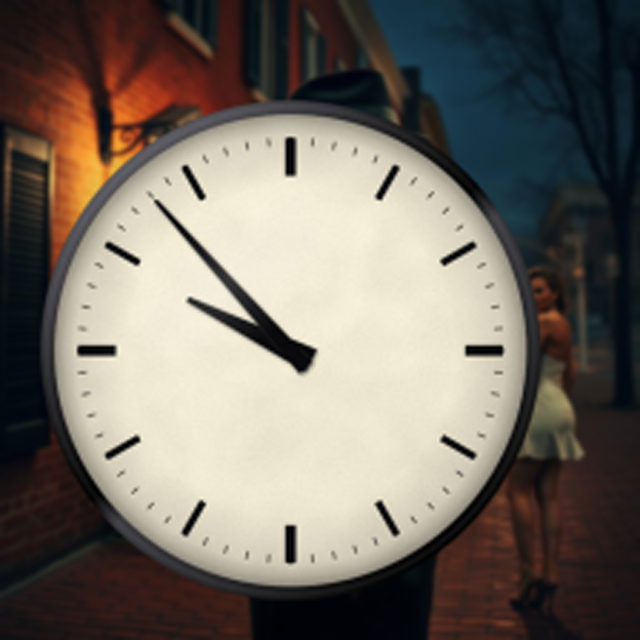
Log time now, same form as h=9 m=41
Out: h=9 m=53
